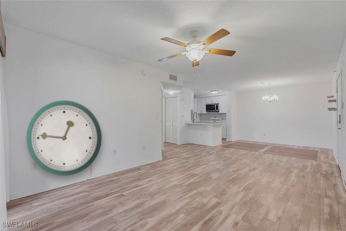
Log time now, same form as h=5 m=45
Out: h=12 m=46
